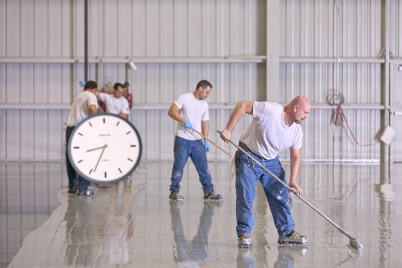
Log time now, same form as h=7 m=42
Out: h=8 m=34
